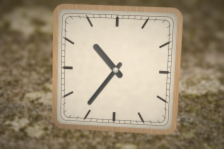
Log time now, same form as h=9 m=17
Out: h=10 m=36
